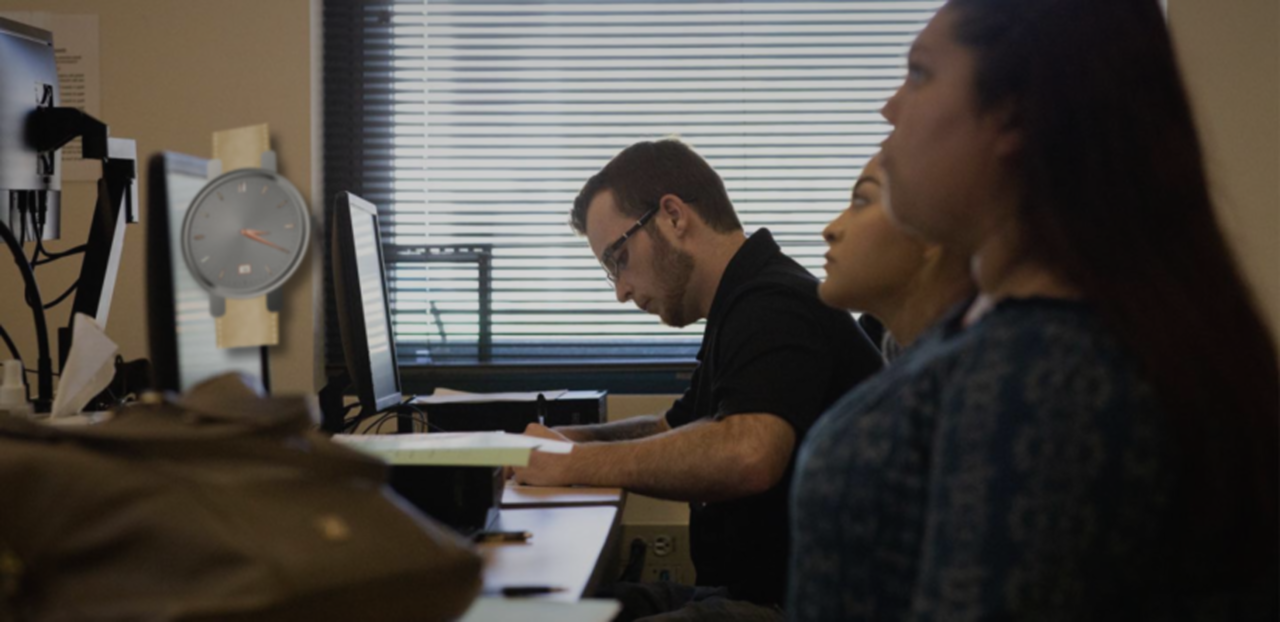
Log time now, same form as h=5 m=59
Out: h=3 m=20
